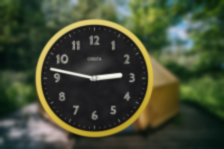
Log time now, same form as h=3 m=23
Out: h=2 m=47
